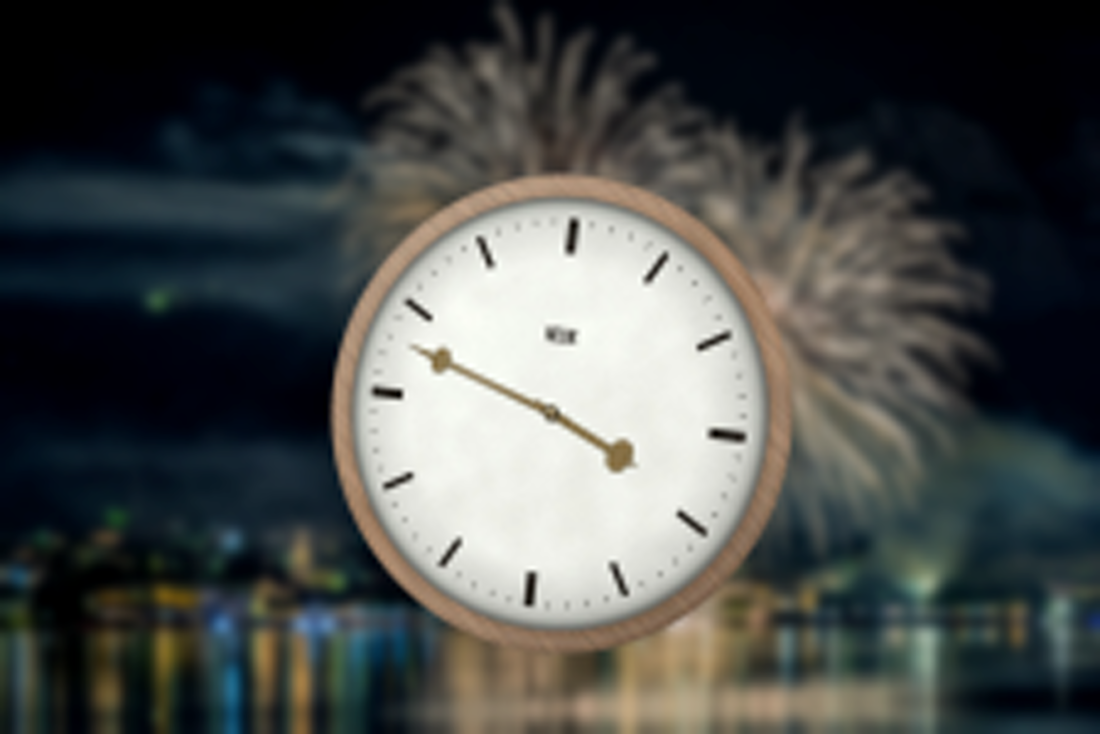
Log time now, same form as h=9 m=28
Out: h=3 m=48
